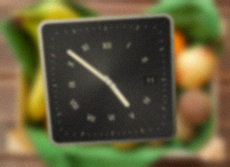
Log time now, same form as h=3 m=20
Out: h=4 m=52
